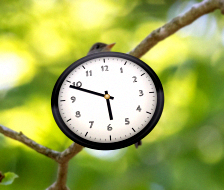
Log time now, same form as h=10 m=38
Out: h=5 m=49
